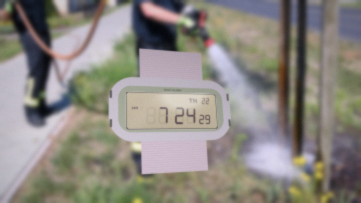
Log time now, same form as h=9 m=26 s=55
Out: h=7 m=24 s=29
